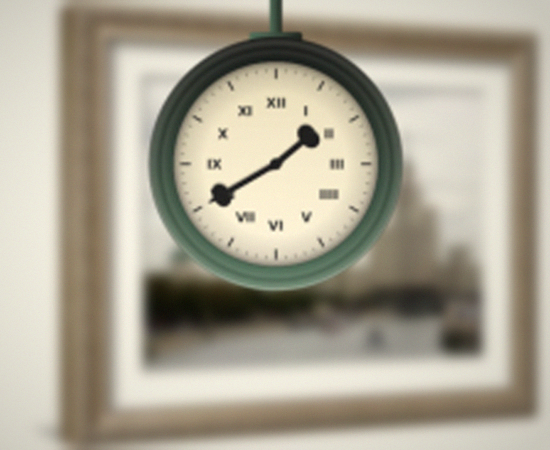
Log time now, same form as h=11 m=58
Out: h=1 m=40
